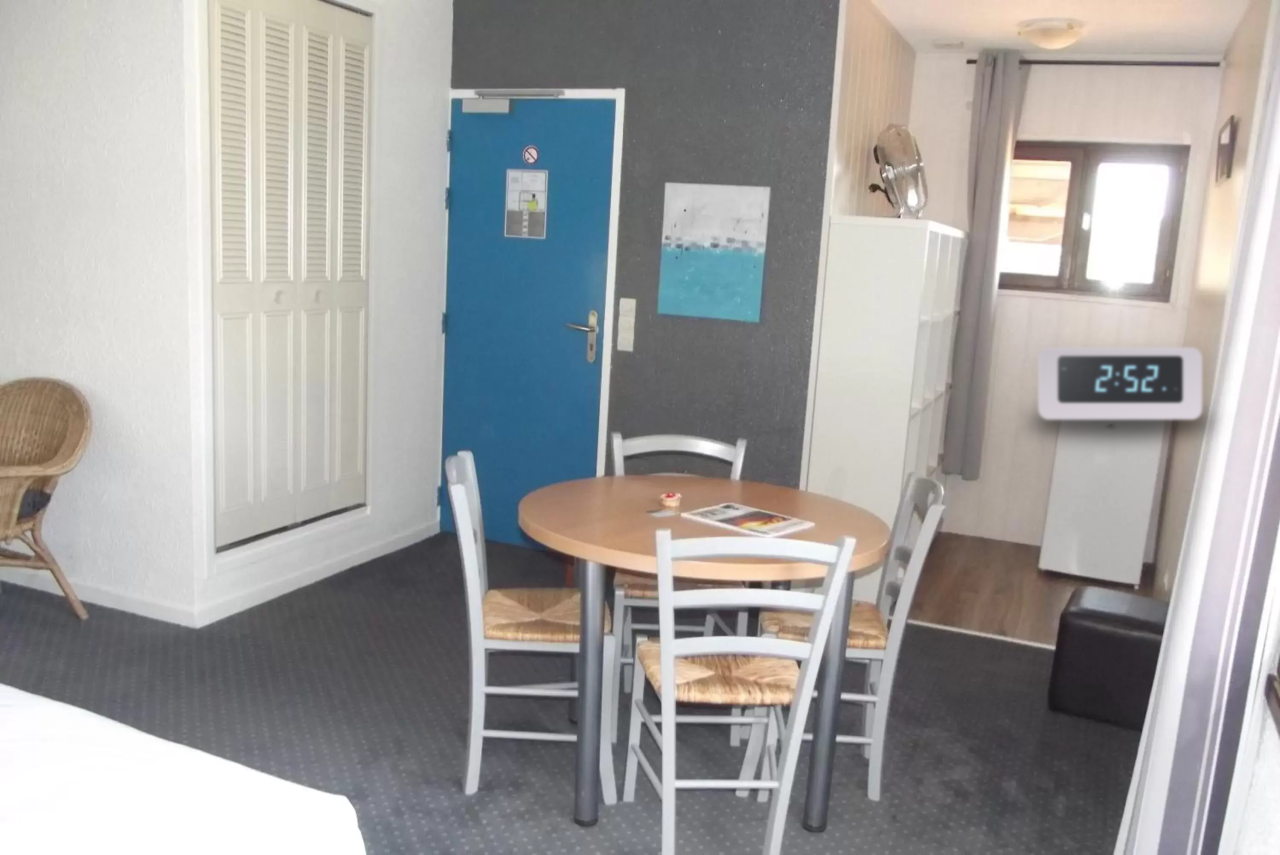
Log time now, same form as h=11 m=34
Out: h=2 m=52
